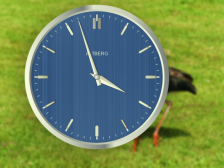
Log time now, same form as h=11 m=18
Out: h=3 m=57
